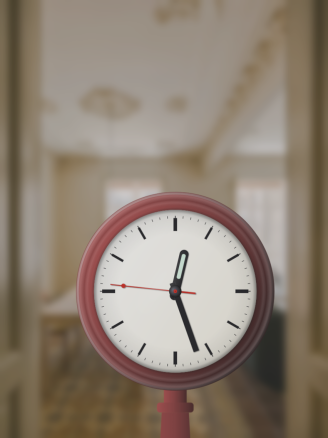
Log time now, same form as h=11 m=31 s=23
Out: h=12 m=26 s=46
